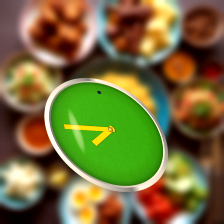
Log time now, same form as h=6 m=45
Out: h=7 m=45
